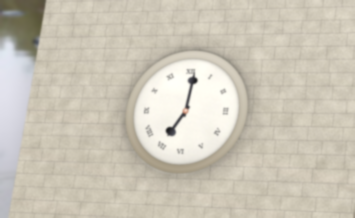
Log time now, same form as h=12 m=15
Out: h=7 m=1
